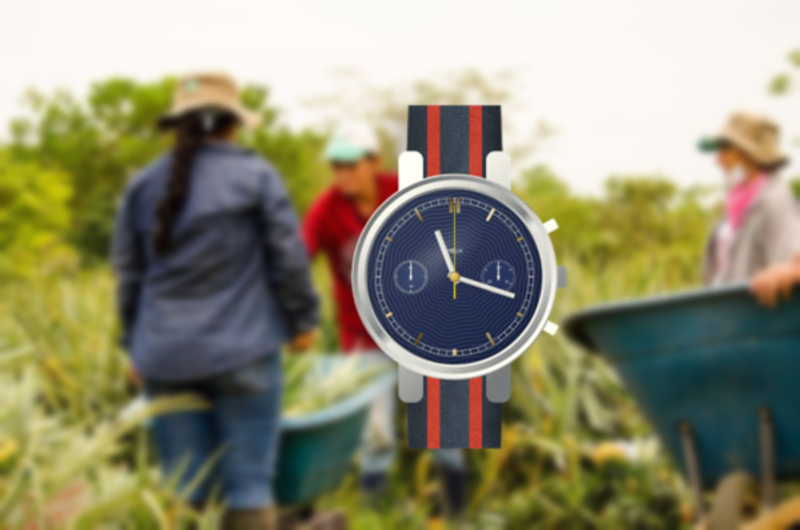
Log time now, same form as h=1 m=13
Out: h=11 m=18
